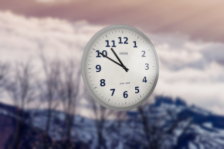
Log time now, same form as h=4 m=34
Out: h=10 m=50
